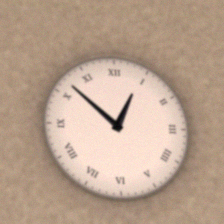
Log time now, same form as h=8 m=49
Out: h=12 m=52
